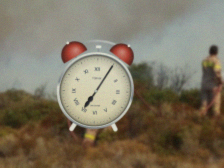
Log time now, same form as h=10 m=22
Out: h=7 m=5
